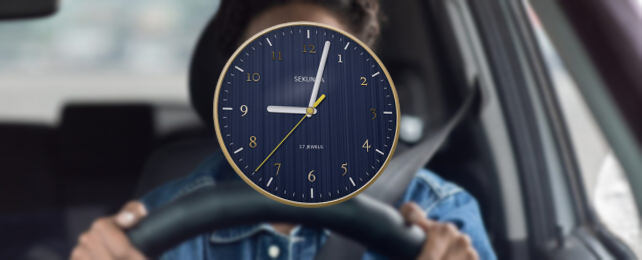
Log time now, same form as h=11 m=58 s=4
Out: h=9 m=2 s=37
